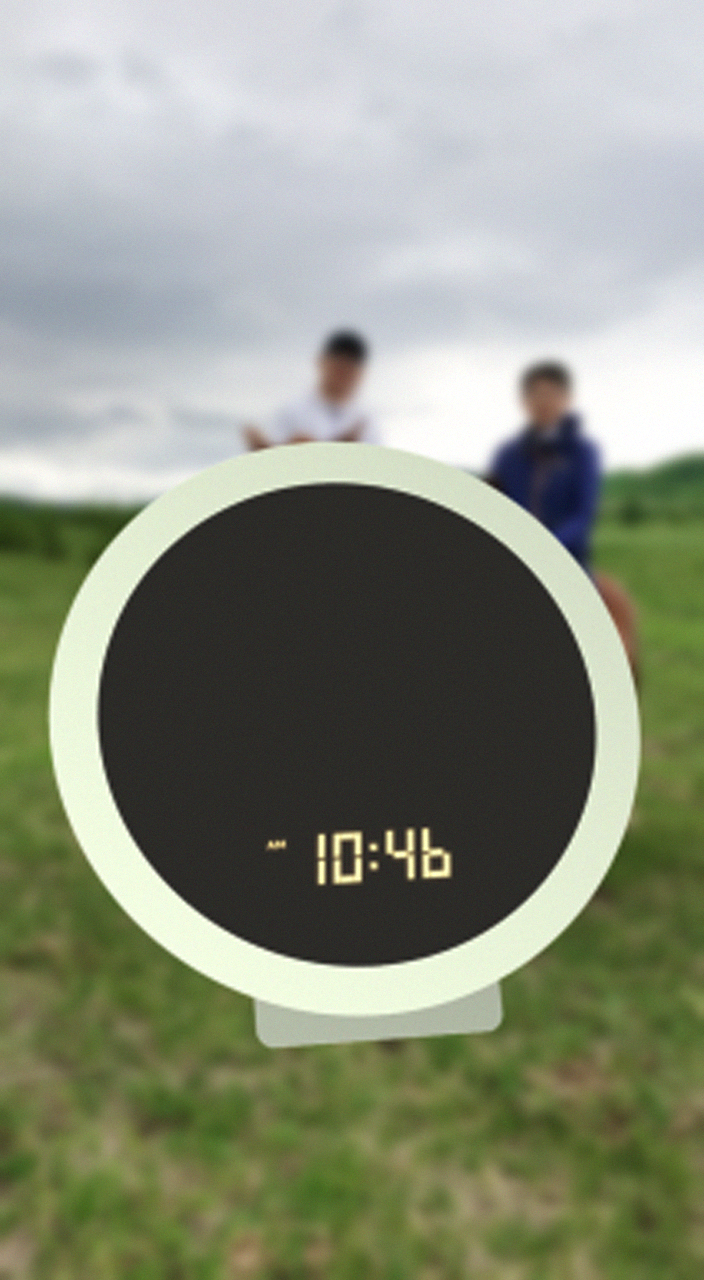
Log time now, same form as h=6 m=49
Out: h=10 m=46
